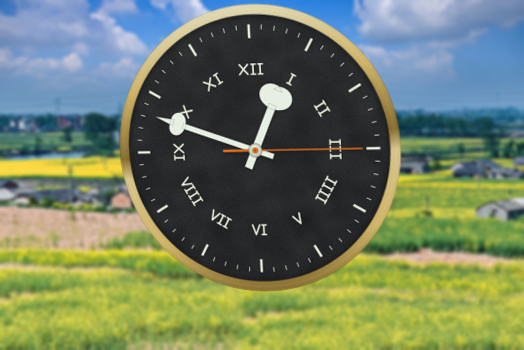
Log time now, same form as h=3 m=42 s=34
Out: h=12 m=48 s=15
